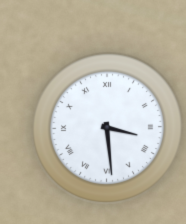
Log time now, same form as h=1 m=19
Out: h=3 m=29
